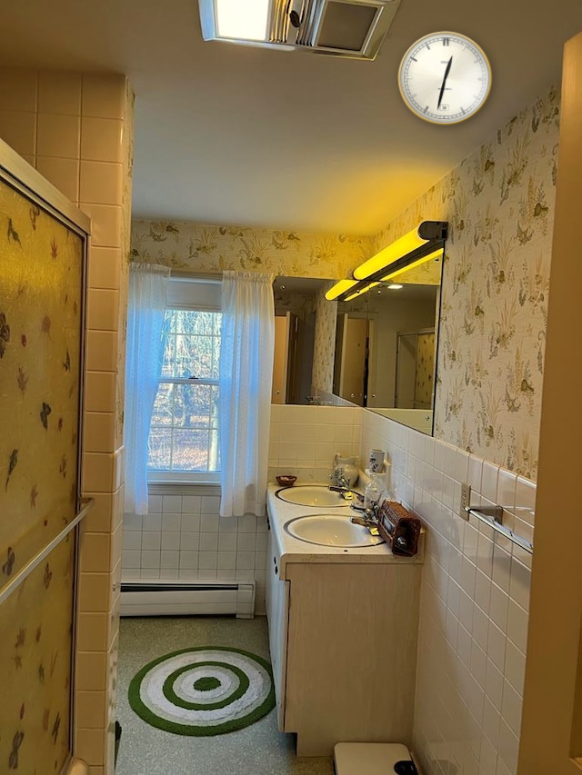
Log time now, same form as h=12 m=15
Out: h=12 m=32
